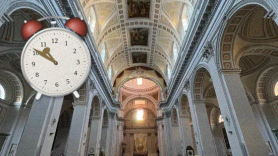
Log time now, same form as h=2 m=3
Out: h=10 m=51
